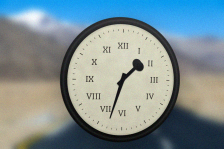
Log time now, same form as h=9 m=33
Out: h=1 m=33
